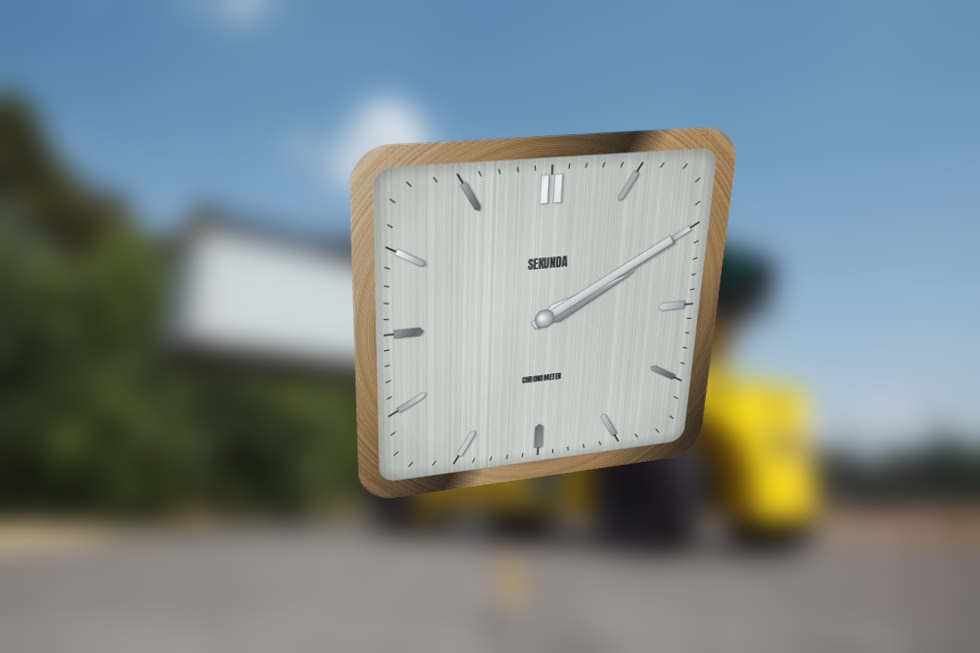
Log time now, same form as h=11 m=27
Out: h=2 m=10
